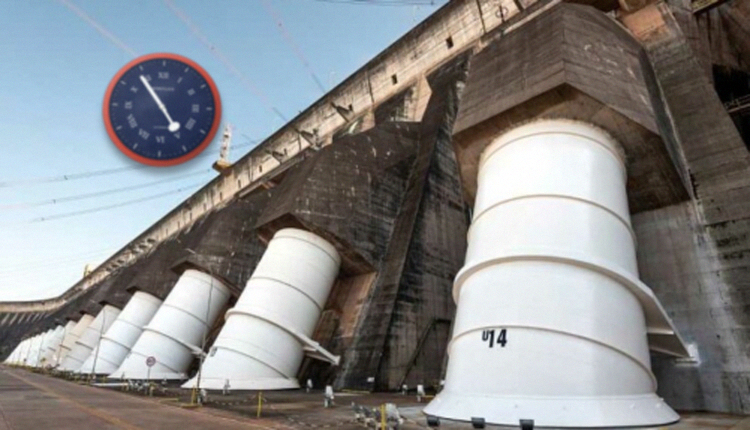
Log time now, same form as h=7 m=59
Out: h=4 m=54
